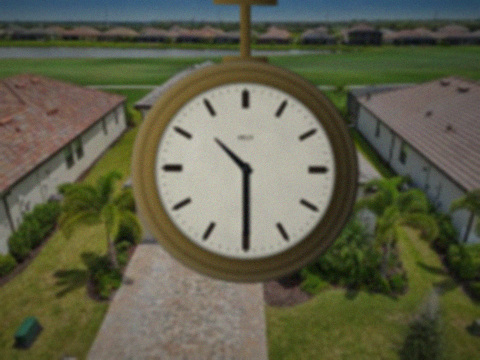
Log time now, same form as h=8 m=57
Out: h=10 m=30
